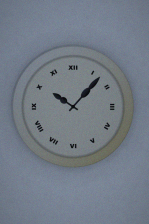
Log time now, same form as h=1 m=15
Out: h=10 m=7
